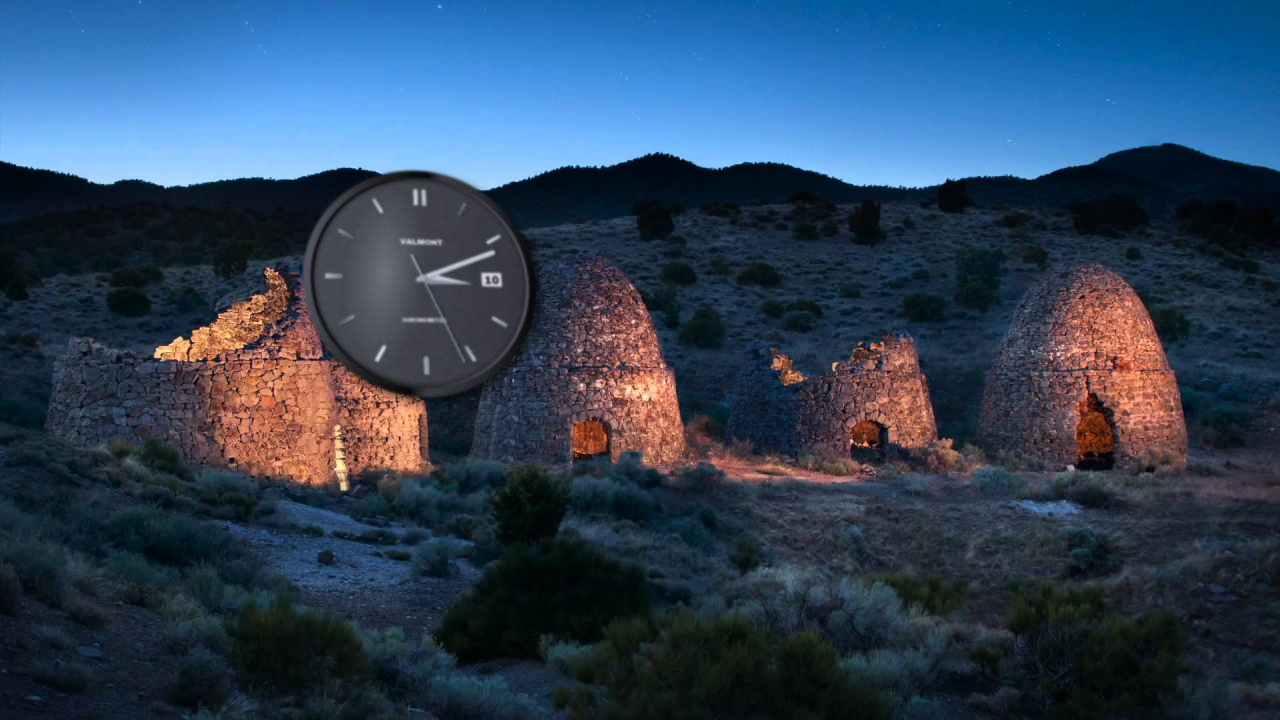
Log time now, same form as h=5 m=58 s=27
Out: h=3 m=11 s=26
